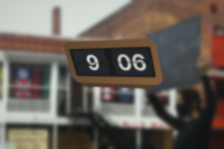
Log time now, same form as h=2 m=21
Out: h=9 m=6
